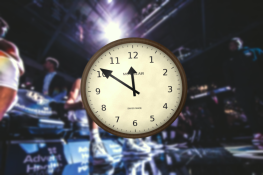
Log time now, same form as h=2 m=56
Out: h=11 m=51
